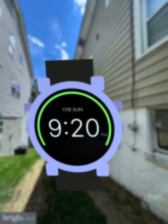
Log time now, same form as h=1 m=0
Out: h=9 m=20
